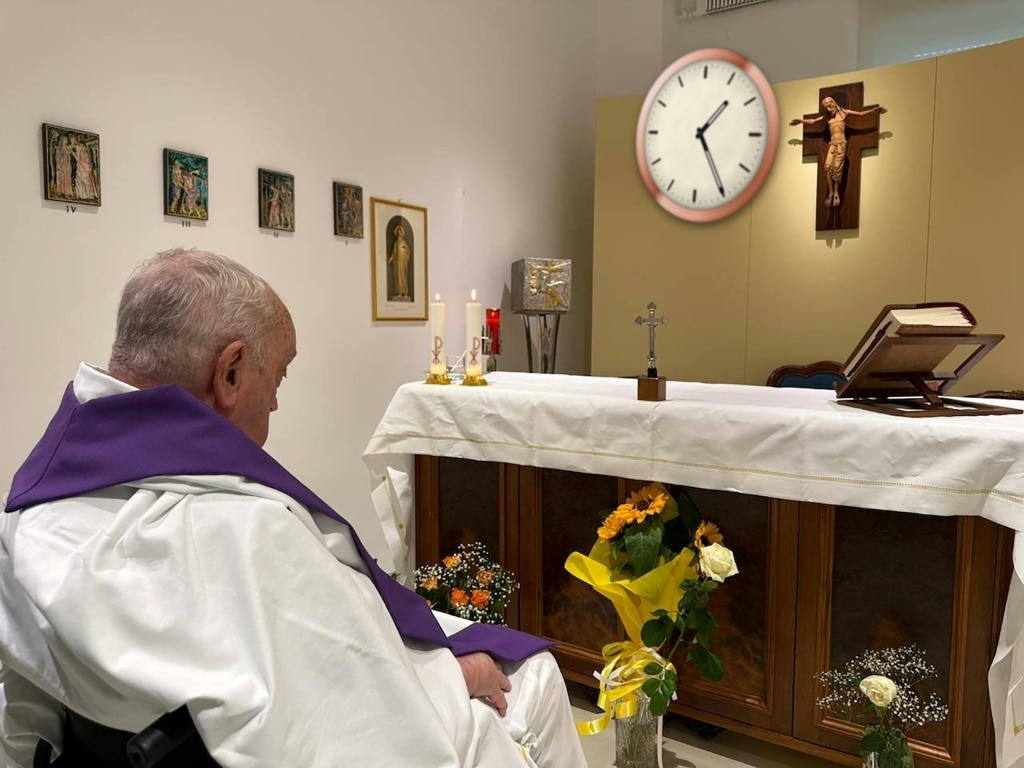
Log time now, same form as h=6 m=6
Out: h=1 m=25
